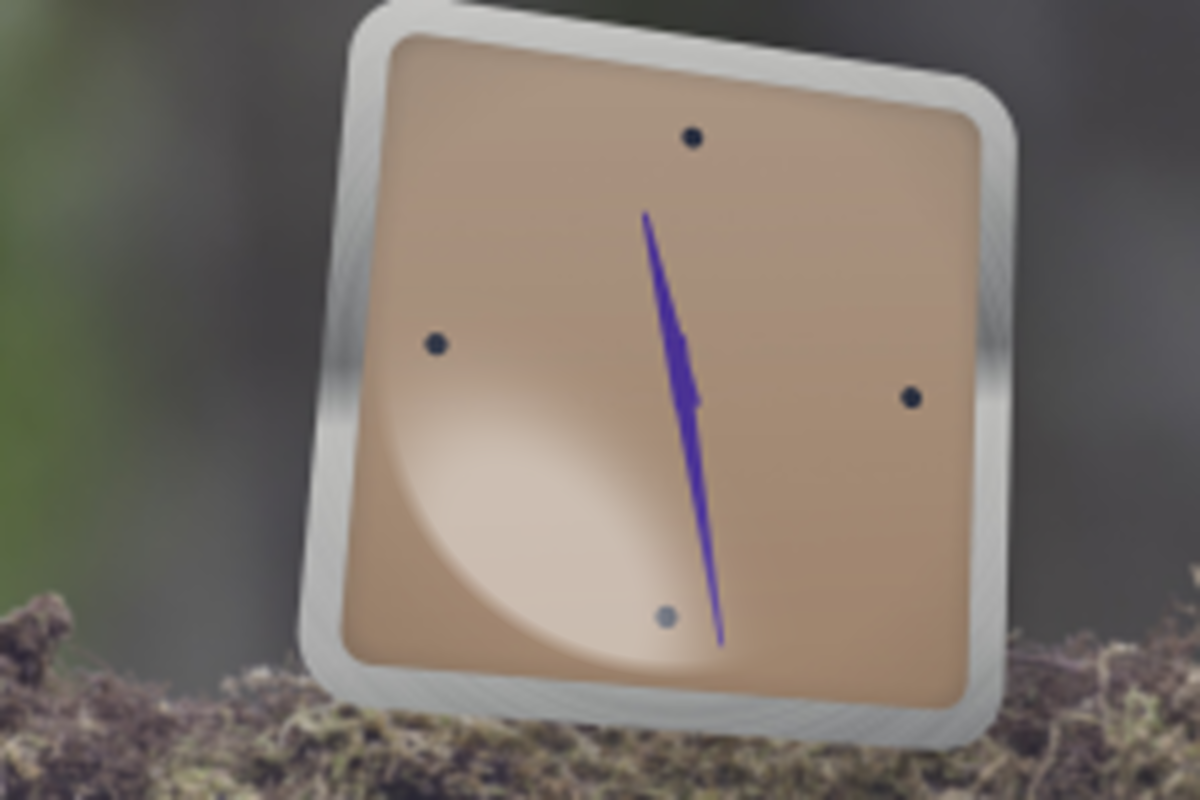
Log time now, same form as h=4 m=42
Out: h=11 m=28
